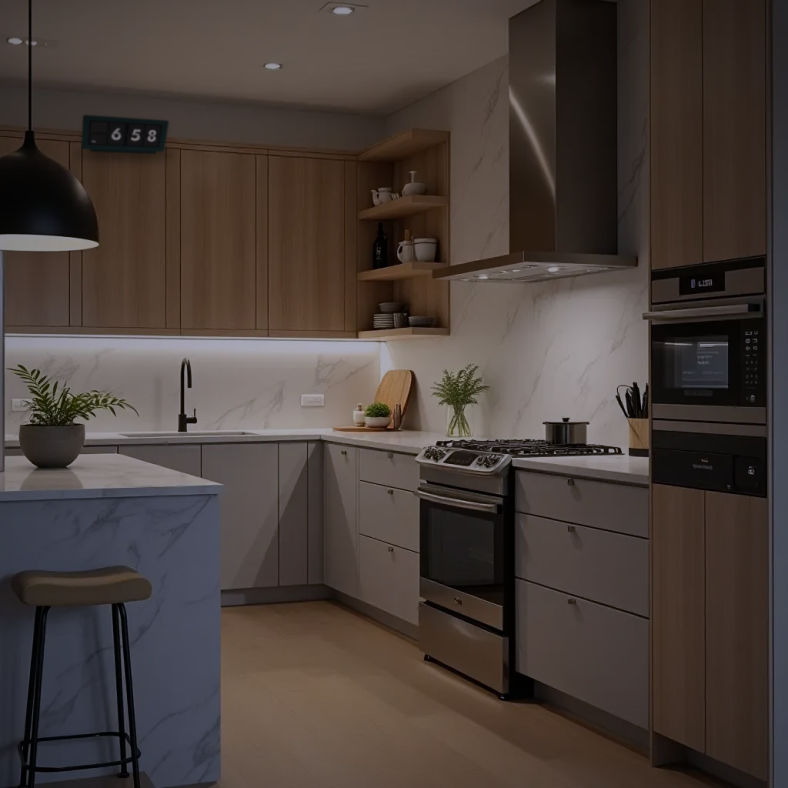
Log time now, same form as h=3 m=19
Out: h=6 m=58
